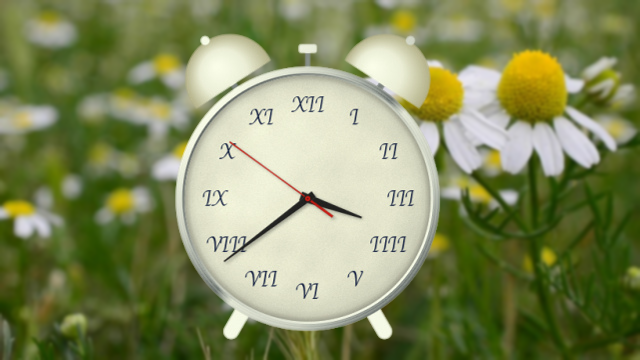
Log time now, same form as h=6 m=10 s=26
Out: h=3 m=38 s=51
